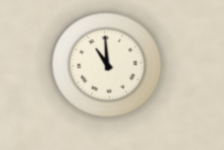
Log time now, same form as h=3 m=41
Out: h=11 m=0
